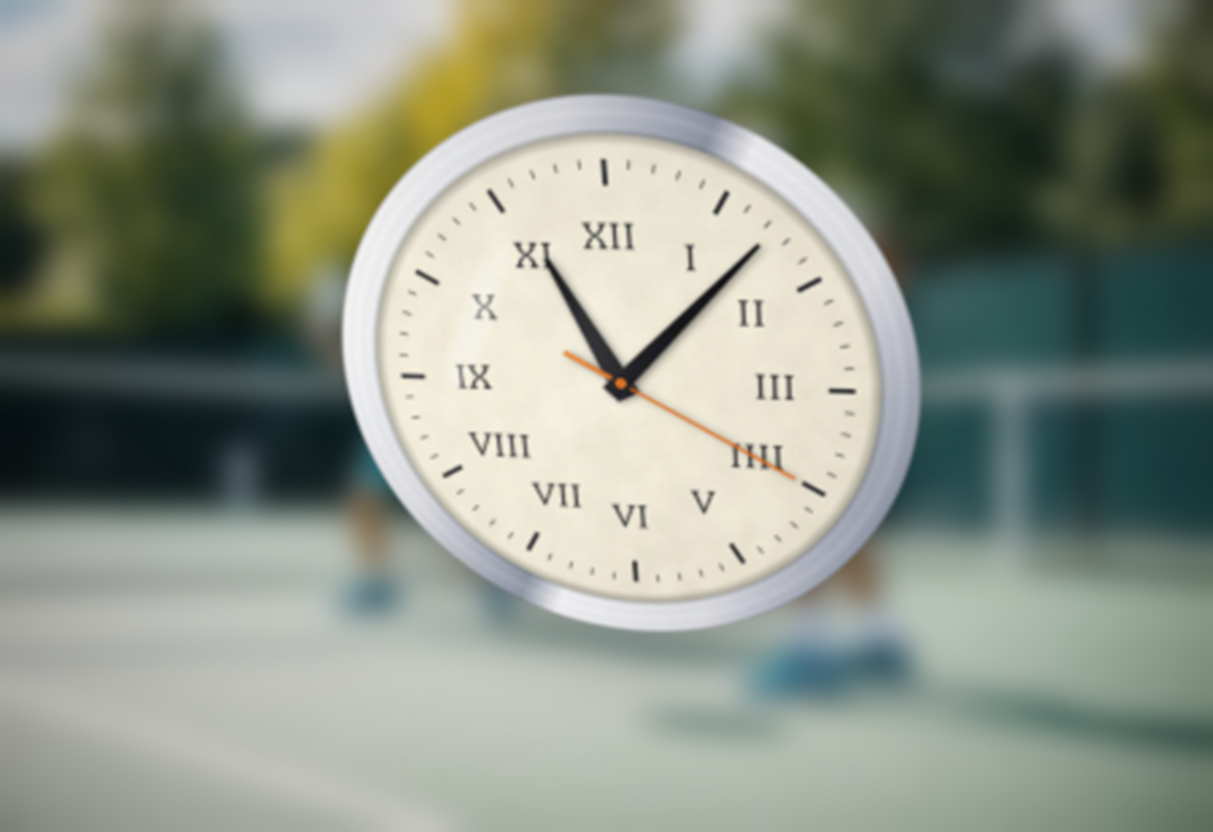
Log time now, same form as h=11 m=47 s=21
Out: h=11 m=7 s=20
